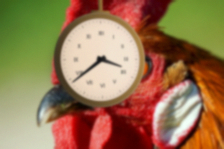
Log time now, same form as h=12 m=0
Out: h=3 m=39
